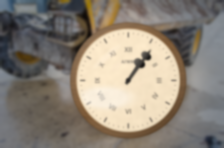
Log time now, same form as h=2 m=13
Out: h=1 m=6
